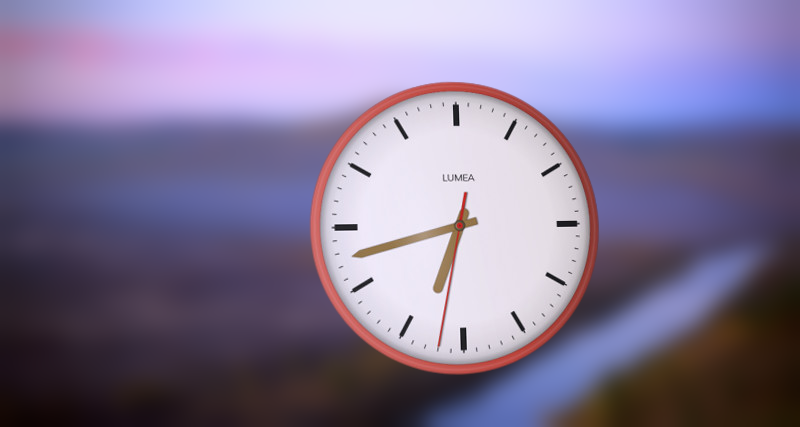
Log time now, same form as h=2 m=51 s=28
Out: h=6 m=42 s=32
